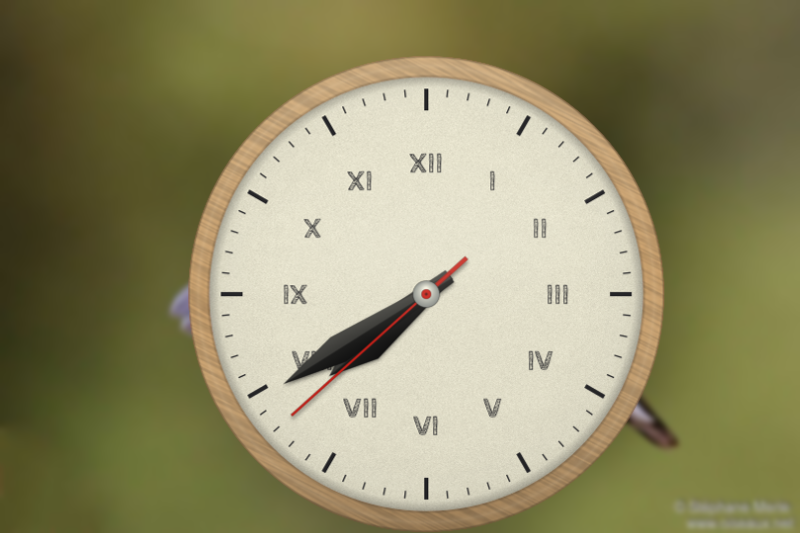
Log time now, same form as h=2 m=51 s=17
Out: h=7 m=39 s=38
